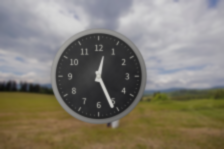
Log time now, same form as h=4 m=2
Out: h=12 m=26
